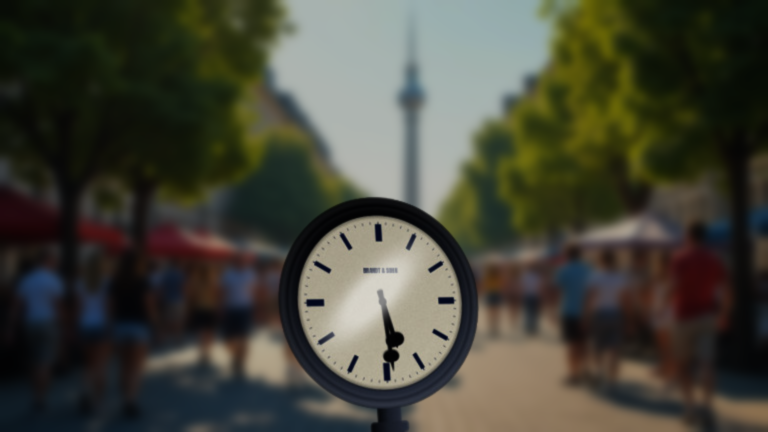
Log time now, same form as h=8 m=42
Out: h=5 m=29
